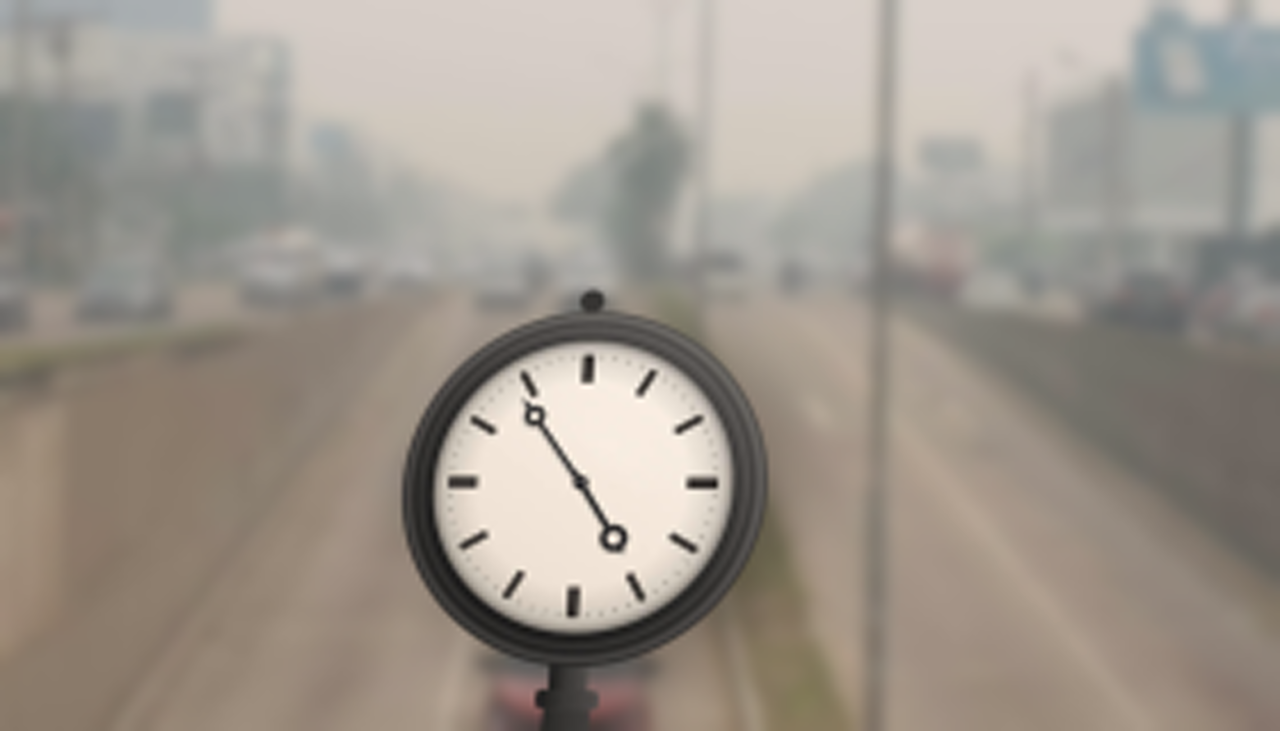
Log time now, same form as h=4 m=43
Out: h=4 m=54
